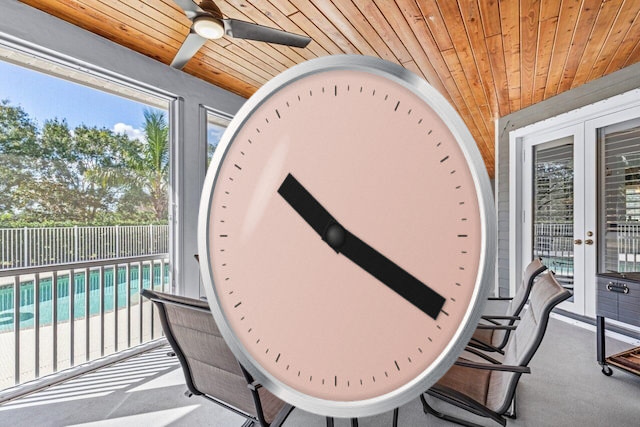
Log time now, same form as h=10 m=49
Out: h=10 m=20
